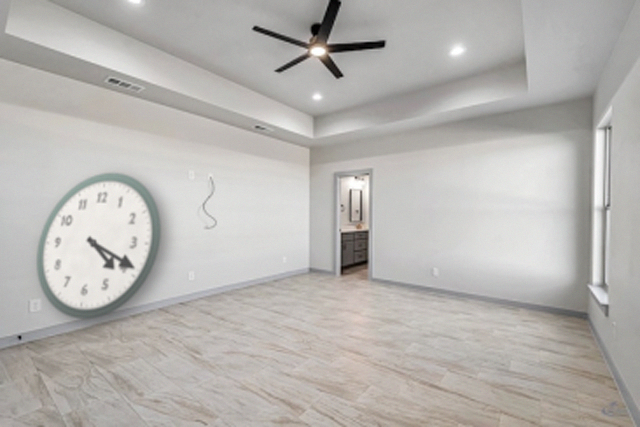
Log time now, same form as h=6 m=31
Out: h=4 m=19
